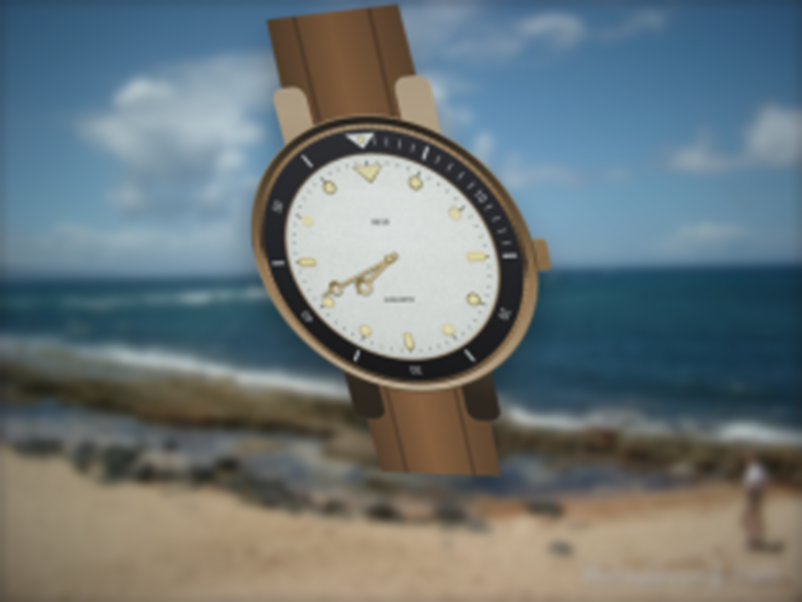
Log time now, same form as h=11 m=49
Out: h=7 m=41
